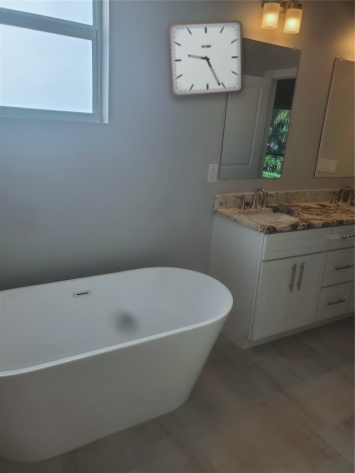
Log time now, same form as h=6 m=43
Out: h=9 m=26
